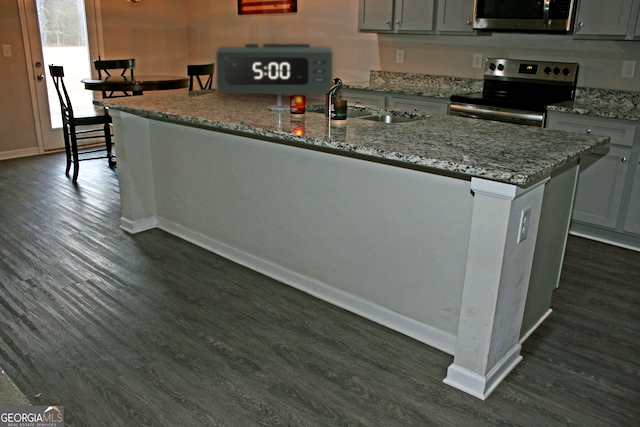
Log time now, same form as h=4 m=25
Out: h=5 m=0
